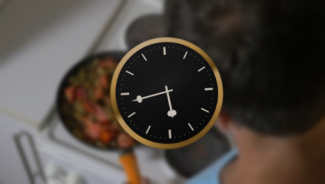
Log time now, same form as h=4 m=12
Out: h=5 m=43
